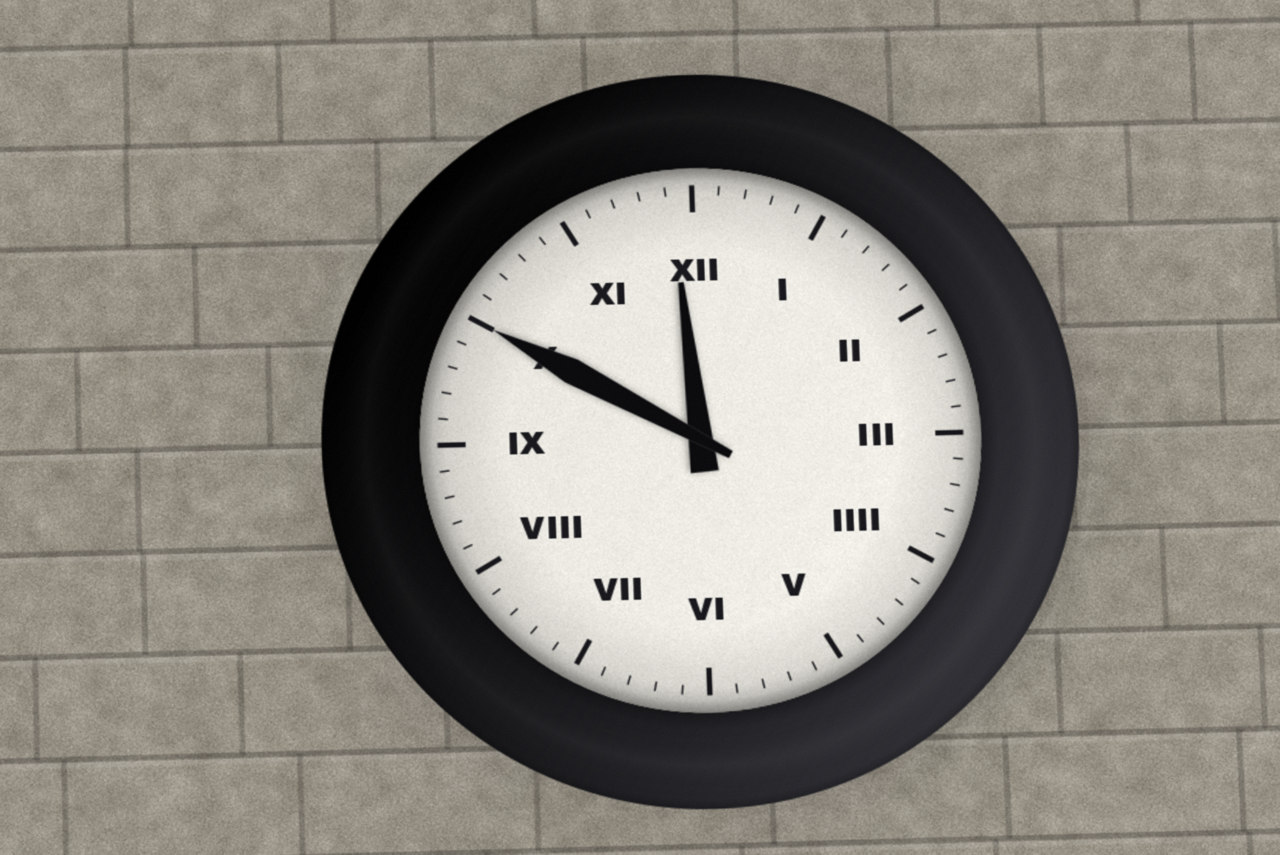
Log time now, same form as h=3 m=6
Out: h=11 m=50
